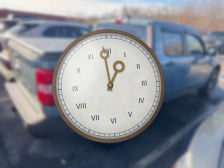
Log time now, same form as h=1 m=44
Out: h=12 m=59
